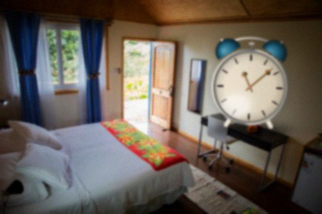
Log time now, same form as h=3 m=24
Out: h=11 m=8
